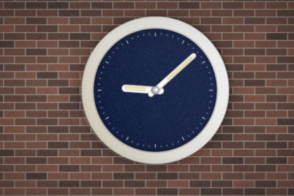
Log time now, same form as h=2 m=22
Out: h=9 m=8
